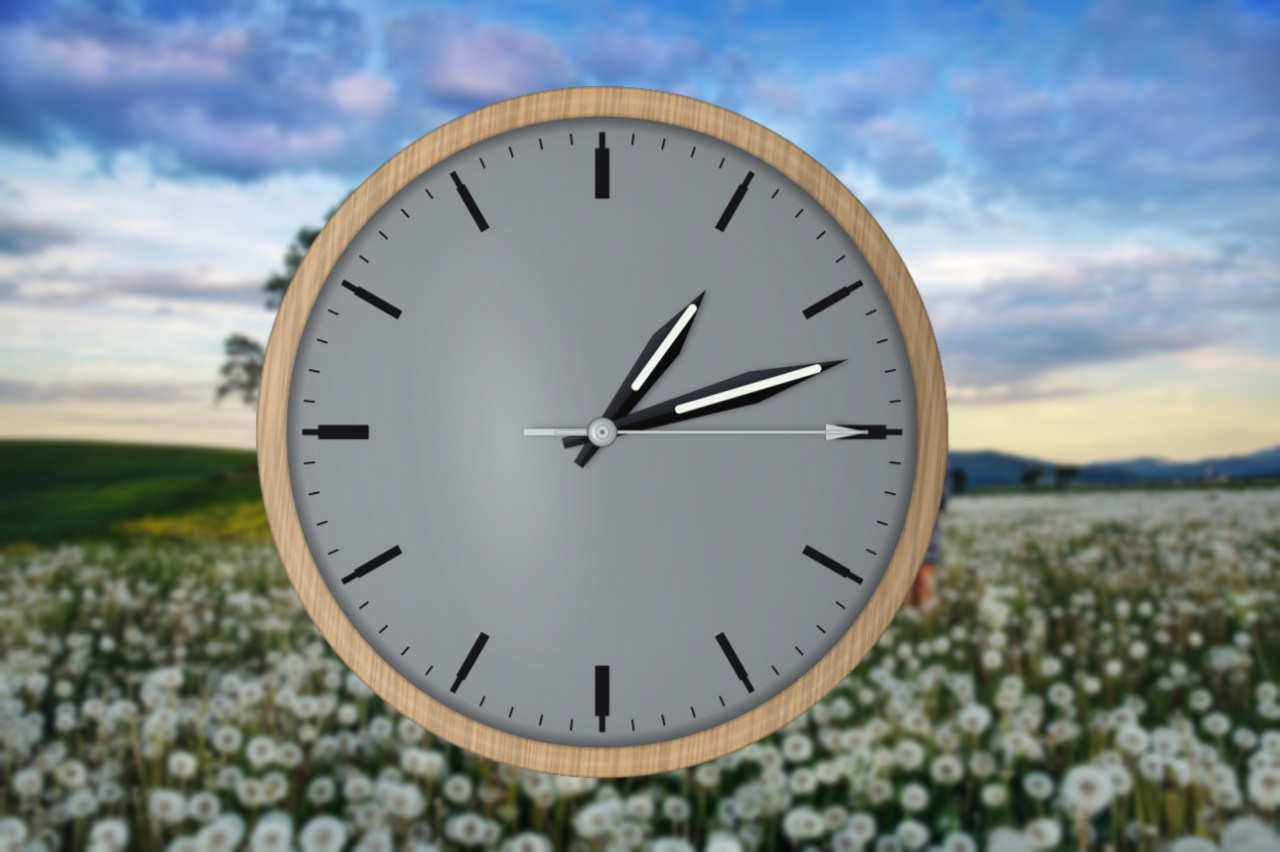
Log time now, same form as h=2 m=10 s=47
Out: h=1 m=12 s=15
